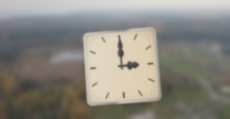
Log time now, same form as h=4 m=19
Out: h=3 m=0
